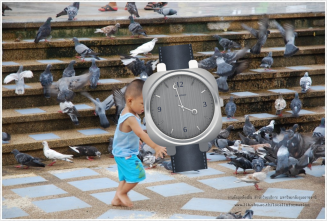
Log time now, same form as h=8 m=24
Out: h=3 m=58
